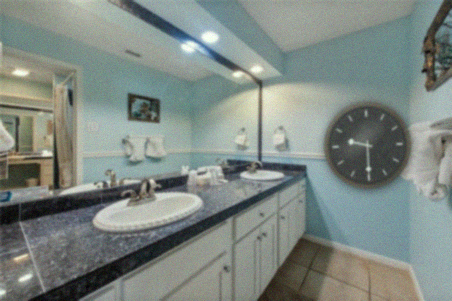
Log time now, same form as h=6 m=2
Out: h=9 m=30
